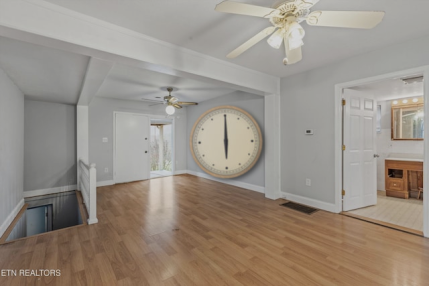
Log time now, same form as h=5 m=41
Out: h=6 m=0
